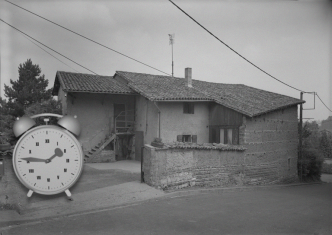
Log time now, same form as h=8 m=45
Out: h=1 m=46
